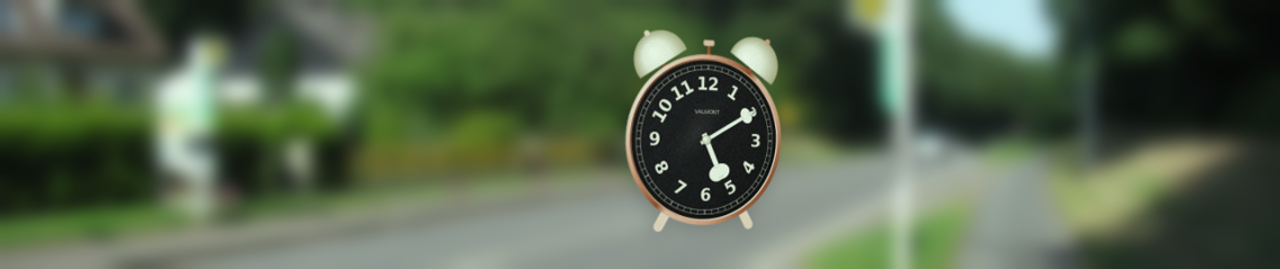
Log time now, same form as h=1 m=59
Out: h=5 m=10
